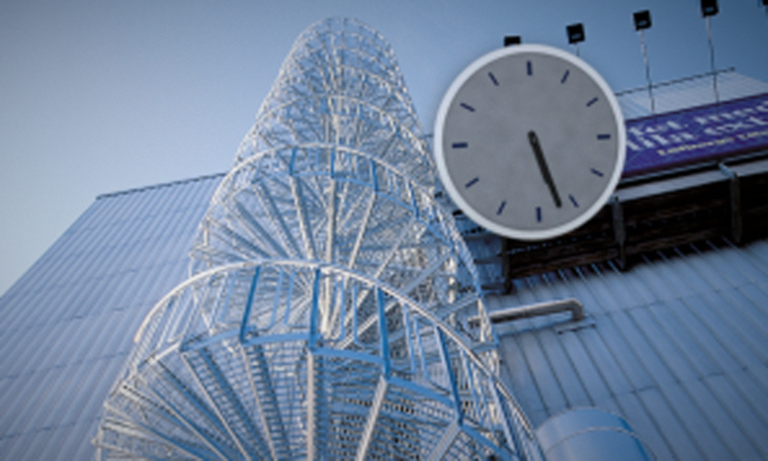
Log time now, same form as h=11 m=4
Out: h=5 m=27
